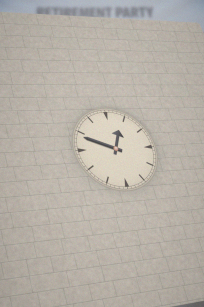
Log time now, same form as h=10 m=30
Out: h=12 m=49
